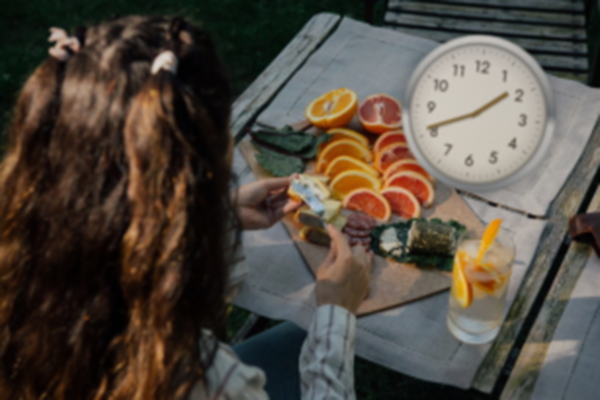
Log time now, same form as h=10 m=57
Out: h=1 m=41
